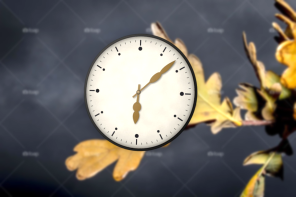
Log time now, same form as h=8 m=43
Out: h=6 m=8
